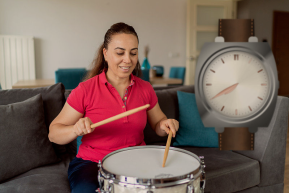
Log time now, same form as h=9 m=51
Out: h=7 m=40
